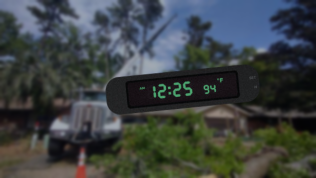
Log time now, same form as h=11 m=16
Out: h=12 m=25
